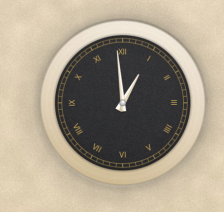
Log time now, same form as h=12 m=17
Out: h=12 m=59
